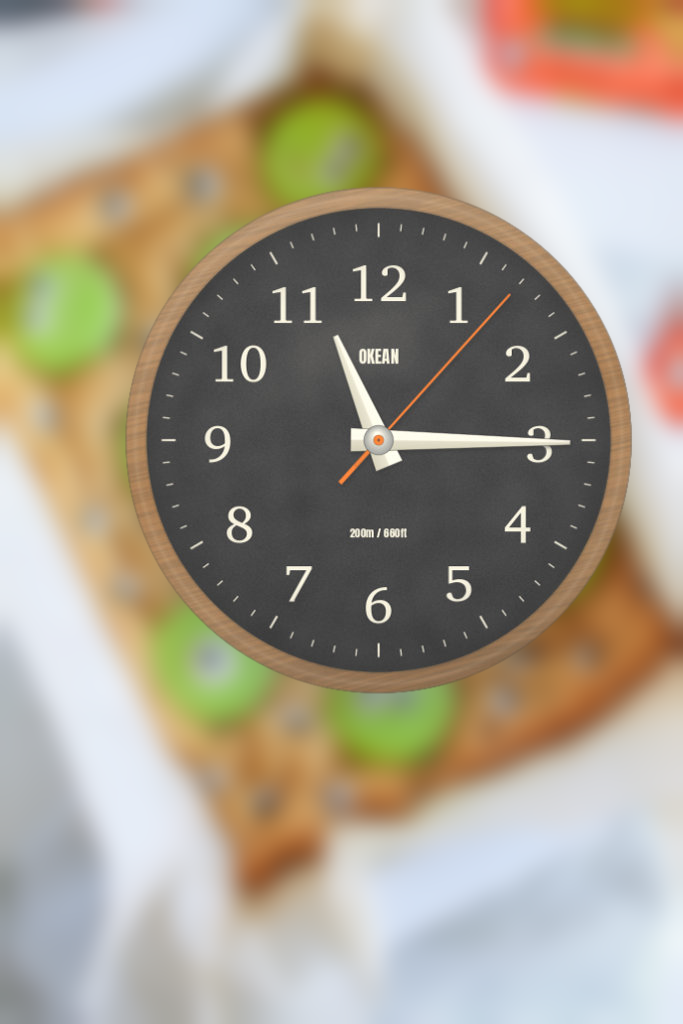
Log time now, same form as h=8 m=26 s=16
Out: h=11 m=15 s=7
